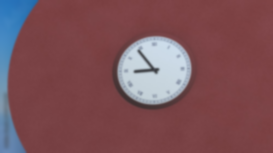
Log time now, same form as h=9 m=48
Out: h=8 m=54
